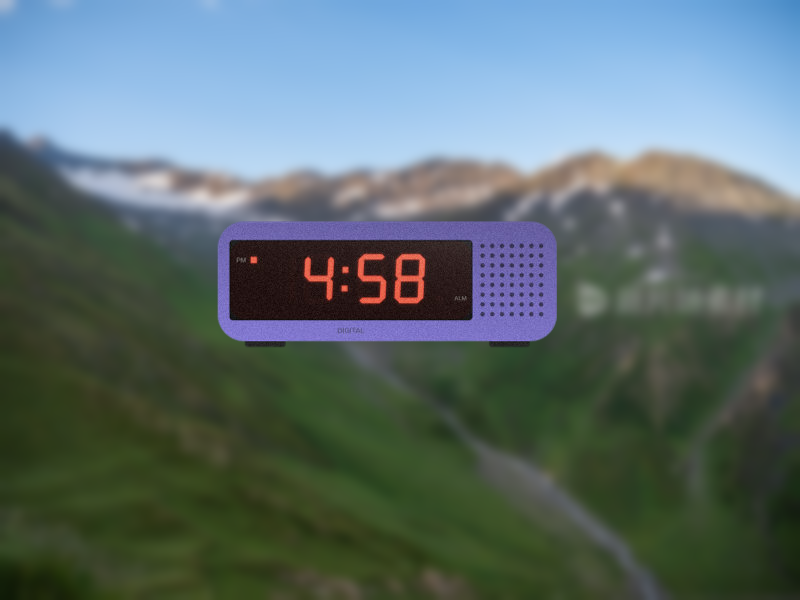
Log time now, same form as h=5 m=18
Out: h=4 m=58
